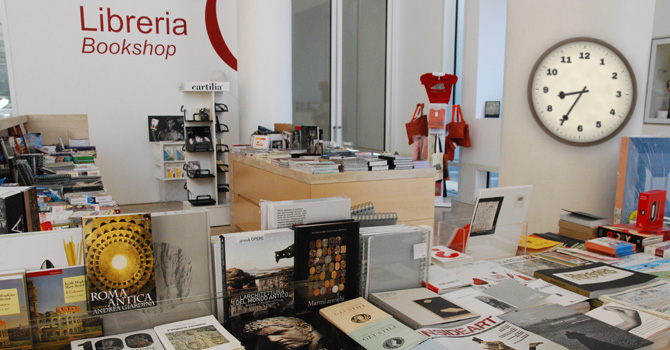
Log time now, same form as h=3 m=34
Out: h=8 m=35
